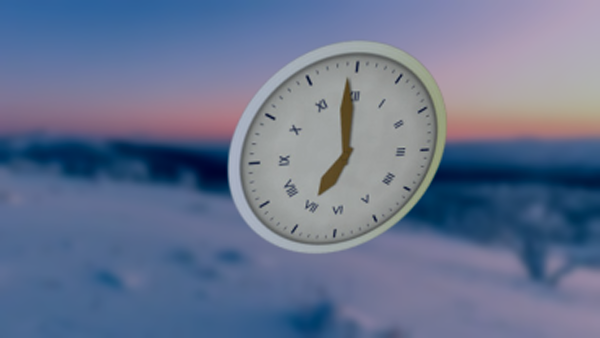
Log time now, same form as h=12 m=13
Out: h=6 m=59
